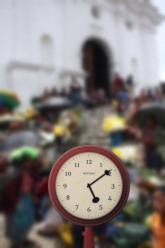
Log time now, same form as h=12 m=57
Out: h=5 m=9
